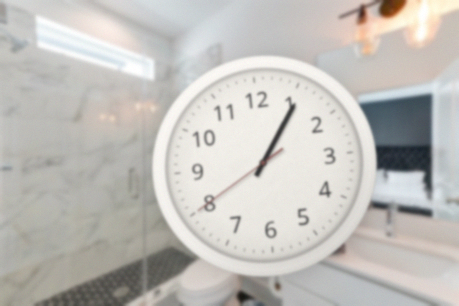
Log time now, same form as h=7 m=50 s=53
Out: h=1 m=5 s=40
